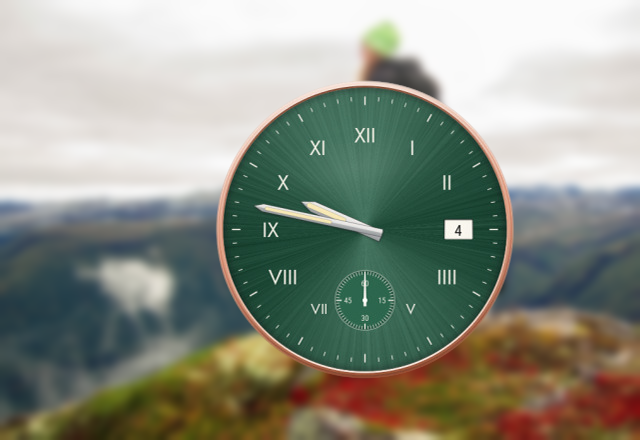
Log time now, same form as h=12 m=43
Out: h=9 m=47
